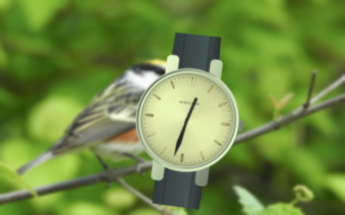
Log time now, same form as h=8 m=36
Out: h=12 m=32
